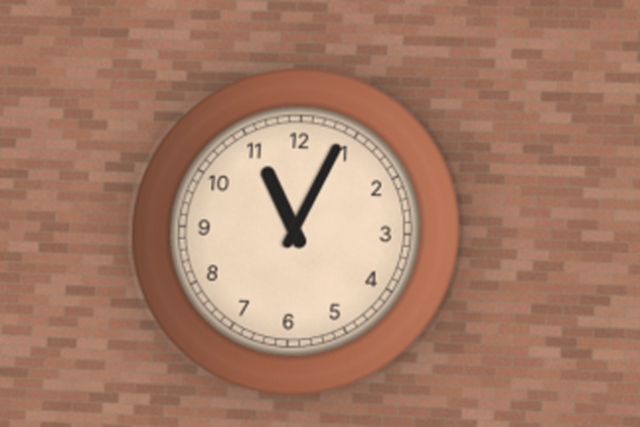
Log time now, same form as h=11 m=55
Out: h=11 m=4
